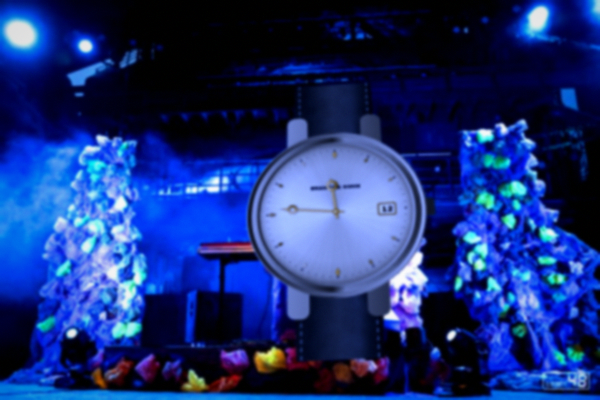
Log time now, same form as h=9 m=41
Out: h=11 m=46
